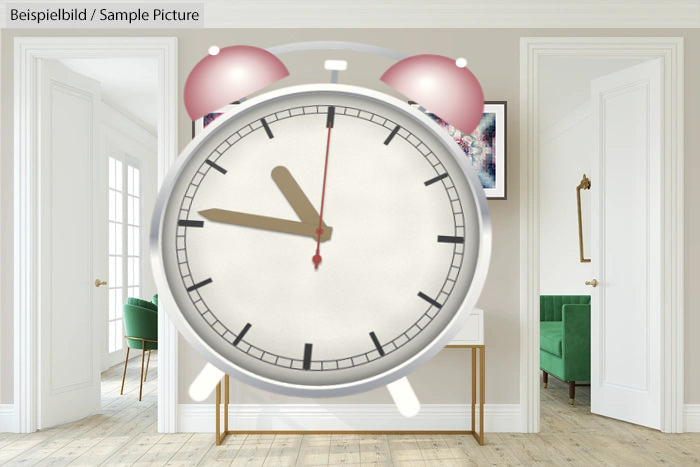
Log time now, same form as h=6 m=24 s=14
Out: h=10 m=46 s=0
